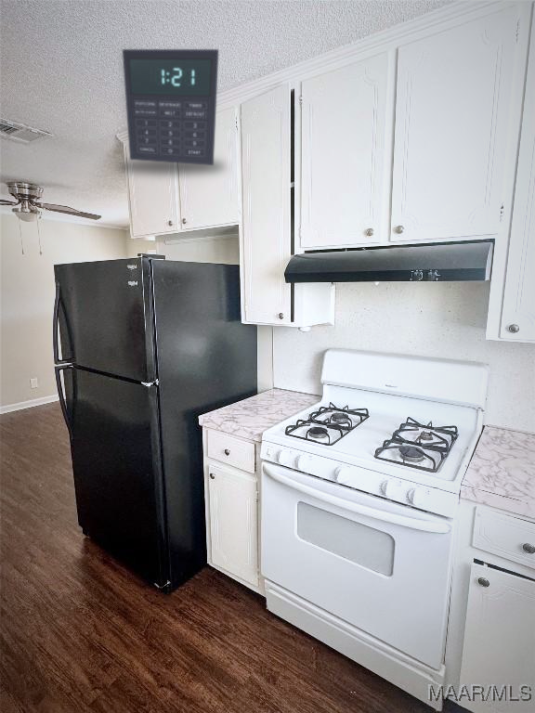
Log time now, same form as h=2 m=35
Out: h=1 m=21
